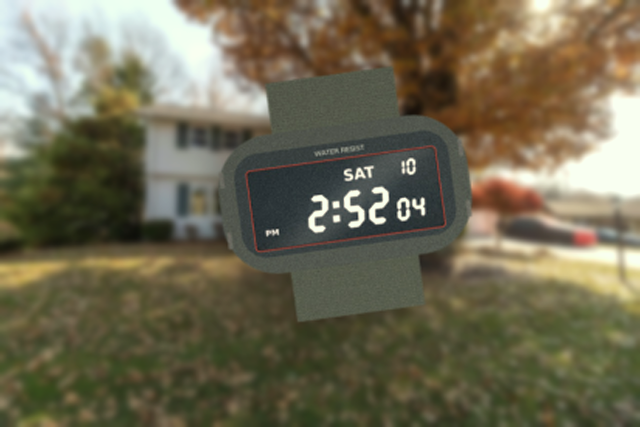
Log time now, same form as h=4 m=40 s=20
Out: h=2 m=52 s=4
